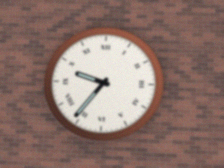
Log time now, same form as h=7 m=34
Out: h=9 m=36
